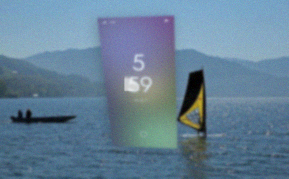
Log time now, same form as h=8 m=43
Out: h=5 m=59
